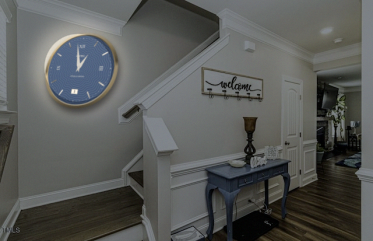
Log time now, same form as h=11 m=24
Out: h=12 m=58
